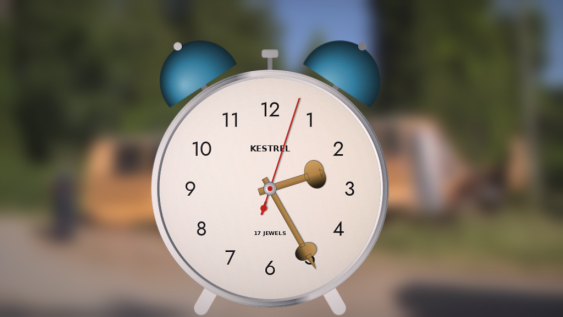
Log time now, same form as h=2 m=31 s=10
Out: h=2 m=25 s=3
